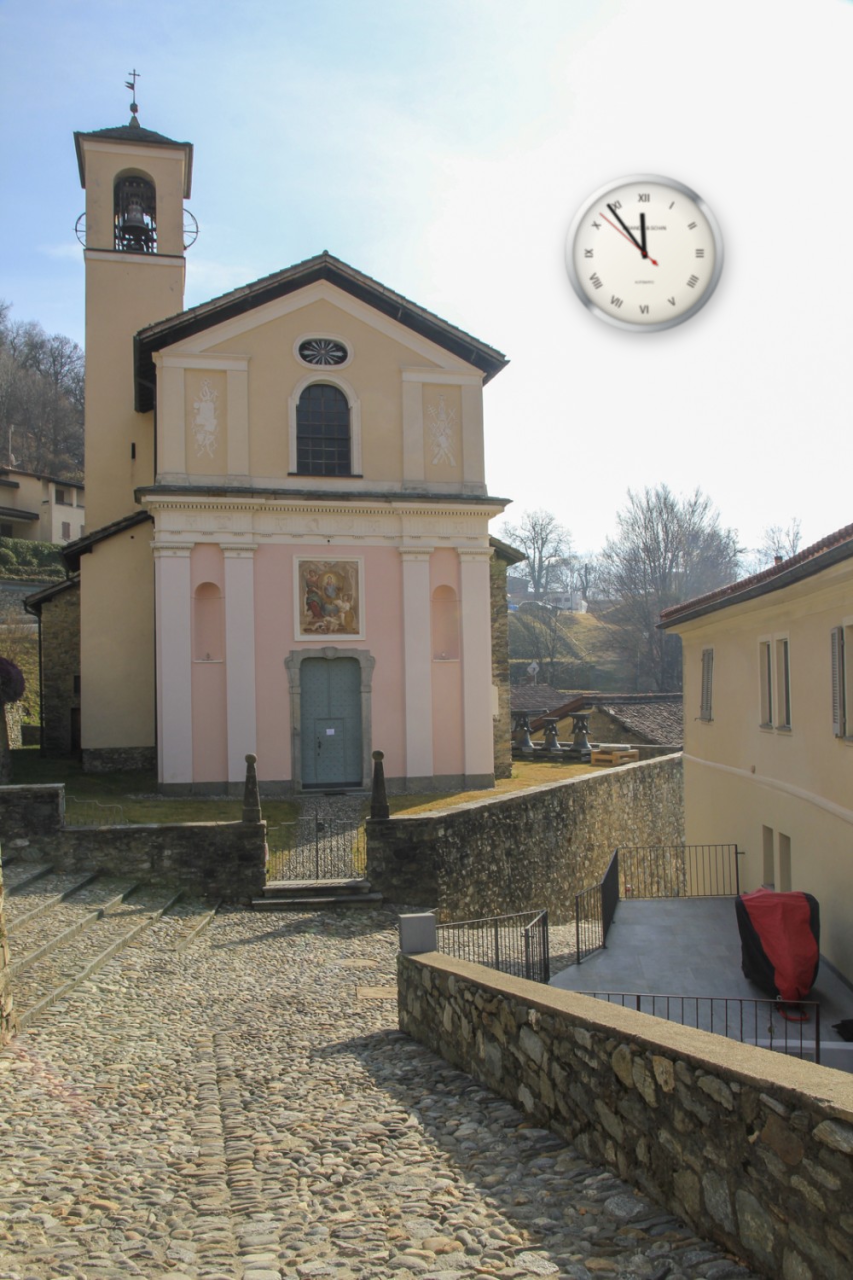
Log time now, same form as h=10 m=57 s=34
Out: h=11 m=53 s=52
